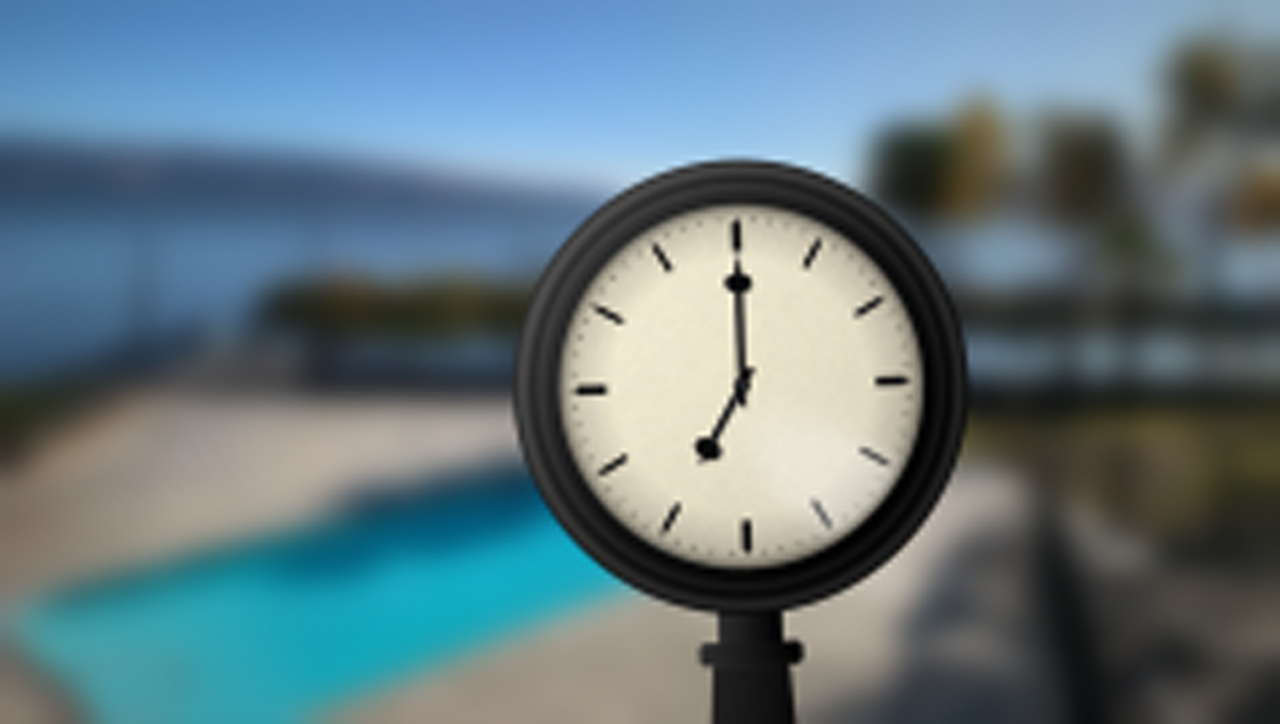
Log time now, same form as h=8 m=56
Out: h=7 m=0
